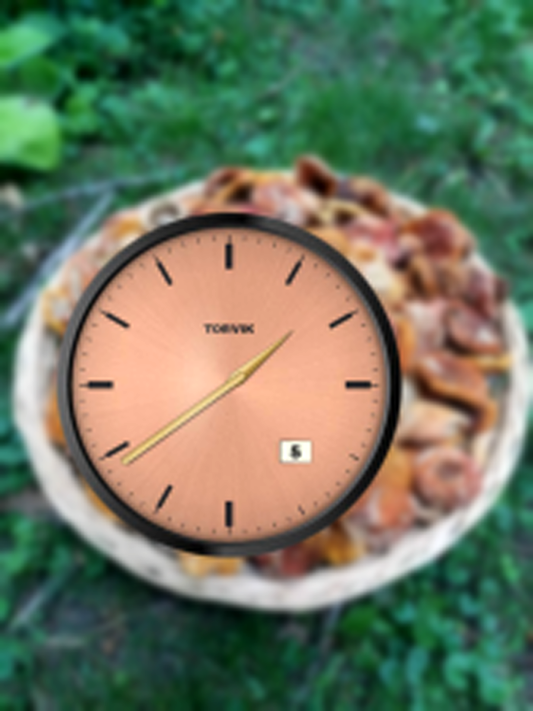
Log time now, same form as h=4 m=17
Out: h=1 m=39
